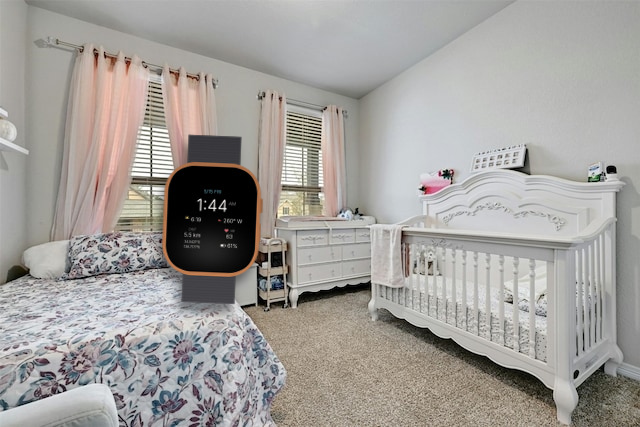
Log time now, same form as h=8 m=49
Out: h=1 m=44
